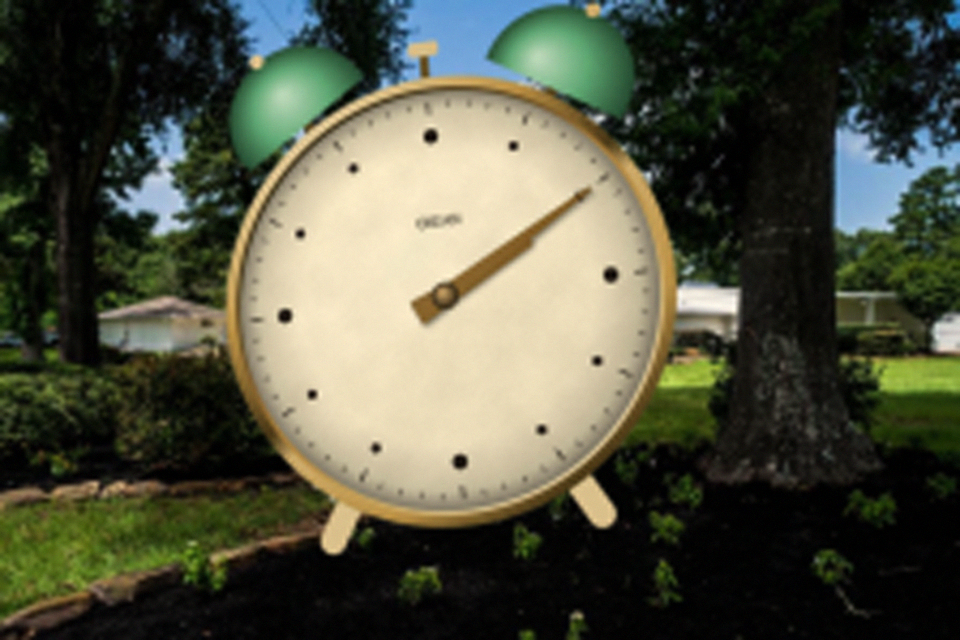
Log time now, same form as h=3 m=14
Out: h=2 m=10
